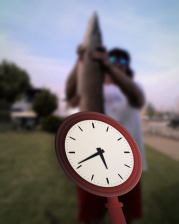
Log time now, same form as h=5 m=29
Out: h=5 m=41
